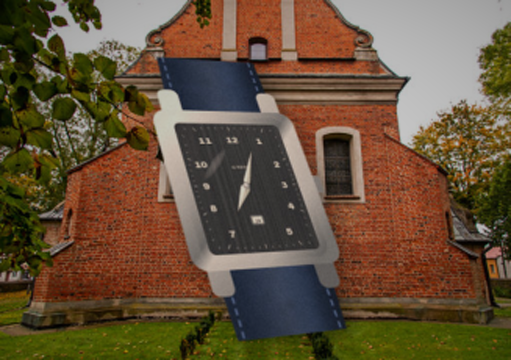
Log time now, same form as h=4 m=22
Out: h=7 m=4
